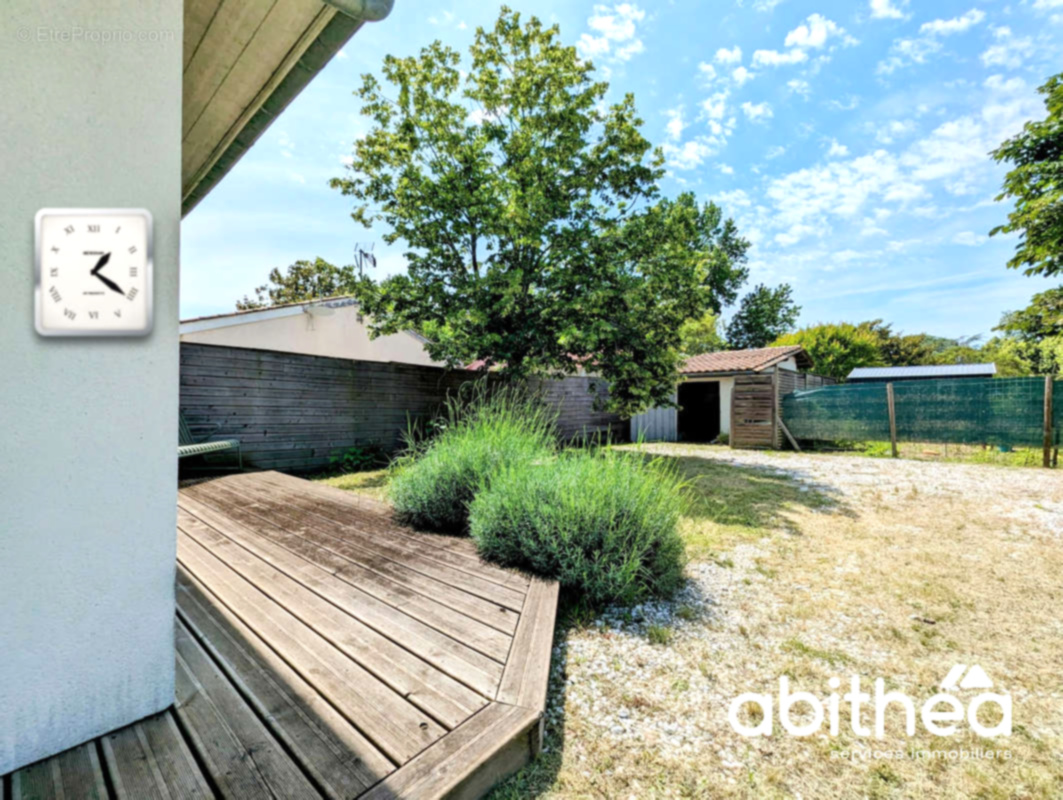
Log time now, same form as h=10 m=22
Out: h=1 m=21
